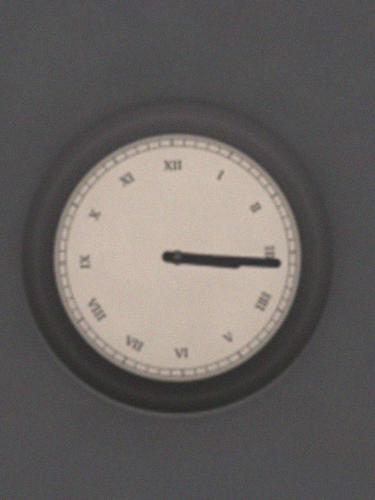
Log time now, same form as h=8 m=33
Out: h=3 m=16
